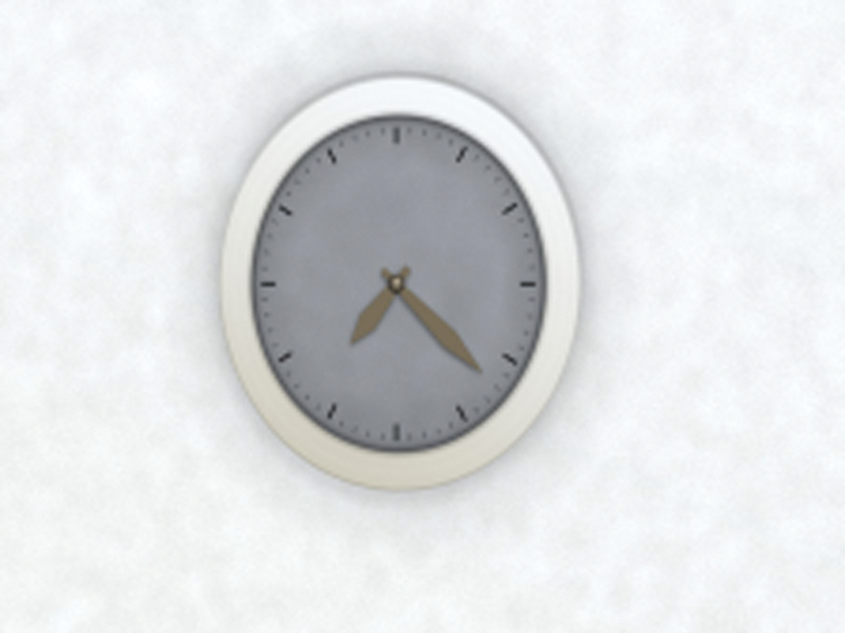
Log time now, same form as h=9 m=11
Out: h=7 m=22
